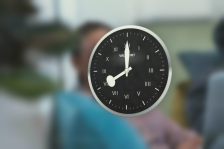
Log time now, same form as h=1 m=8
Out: h=8 m=0
